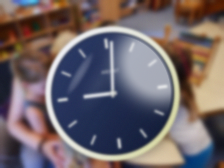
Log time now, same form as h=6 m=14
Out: h=9 m=1
